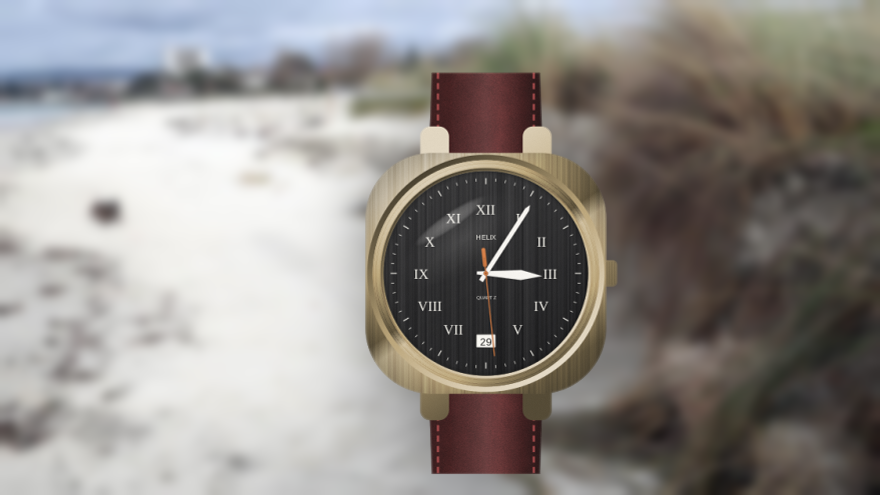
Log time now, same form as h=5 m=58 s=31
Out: h=3 m=5 s=29
